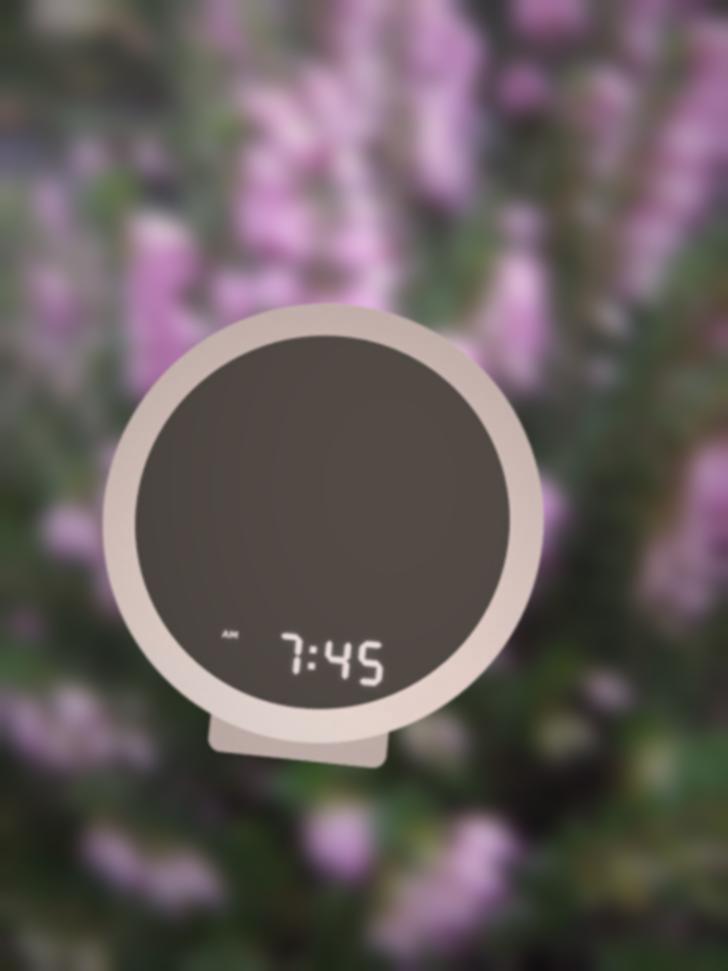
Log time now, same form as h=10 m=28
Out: h=7 m=45
